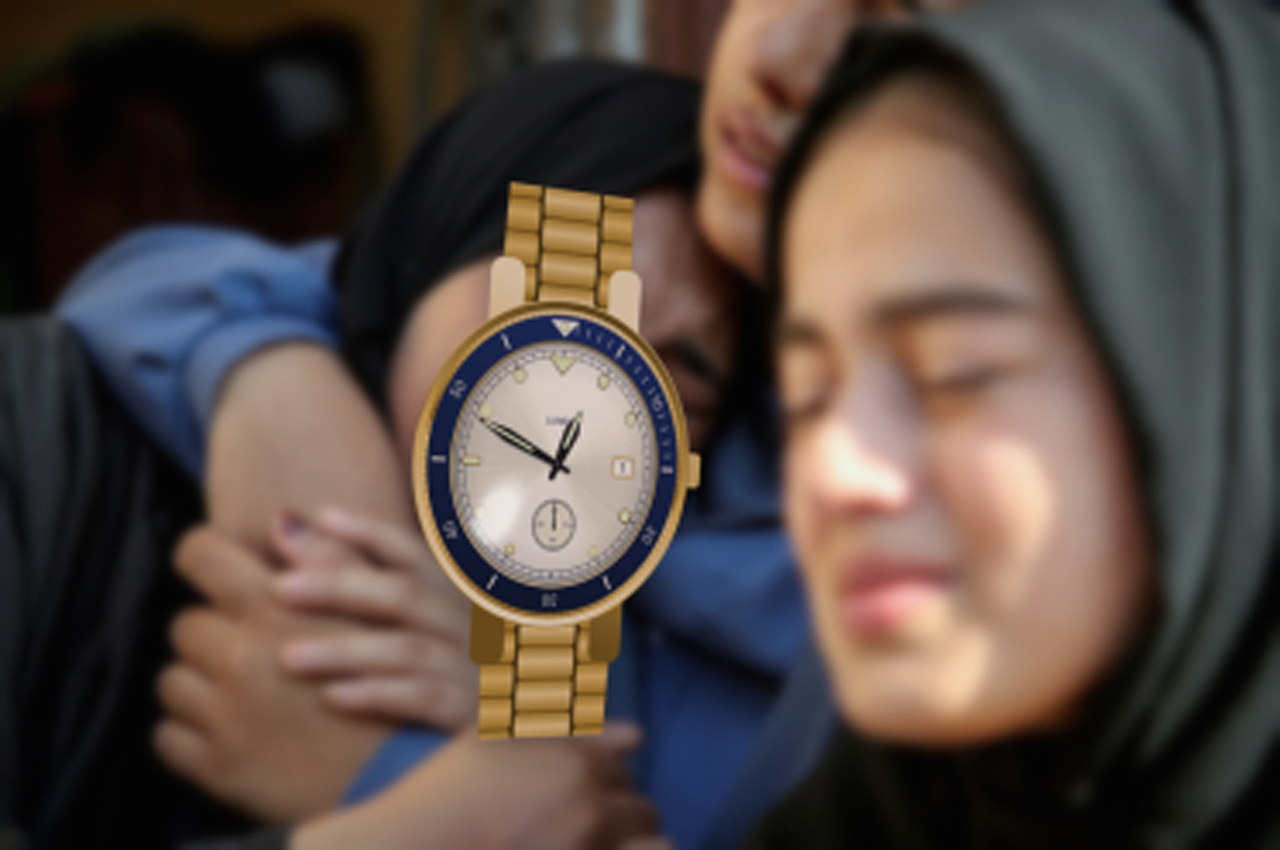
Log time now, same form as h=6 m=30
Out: h=12 m=49
